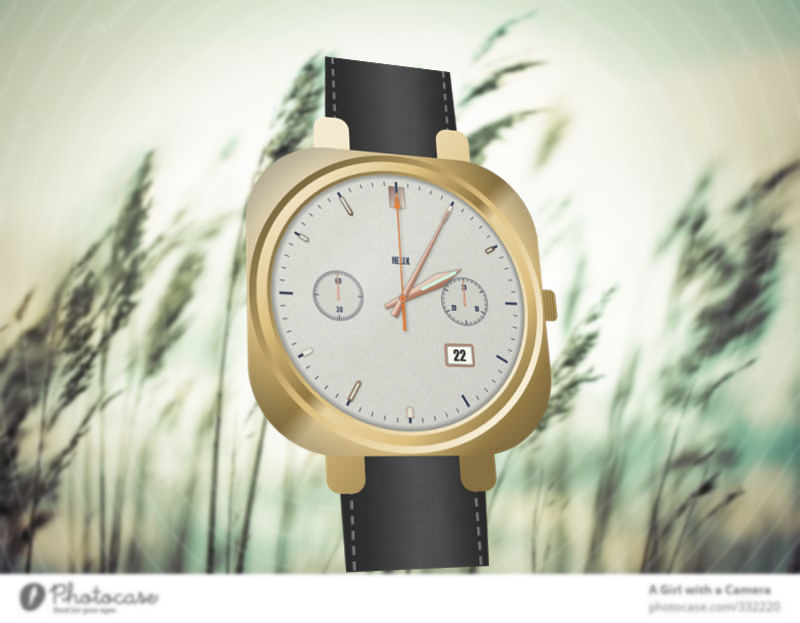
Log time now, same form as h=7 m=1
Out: h=2 m=5
